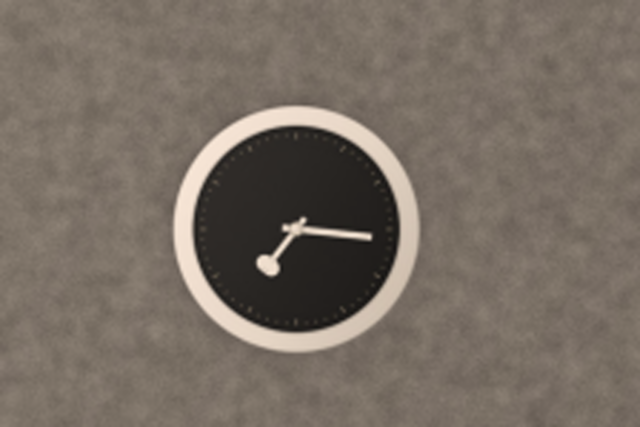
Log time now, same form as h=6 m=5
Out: h=7 m=16
